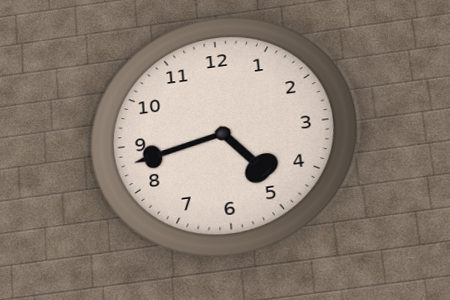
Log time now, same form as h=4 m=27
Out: h=4 m=43
